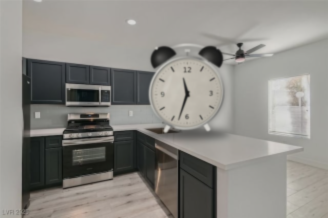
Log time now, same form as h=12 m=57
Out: h=11 m=33
